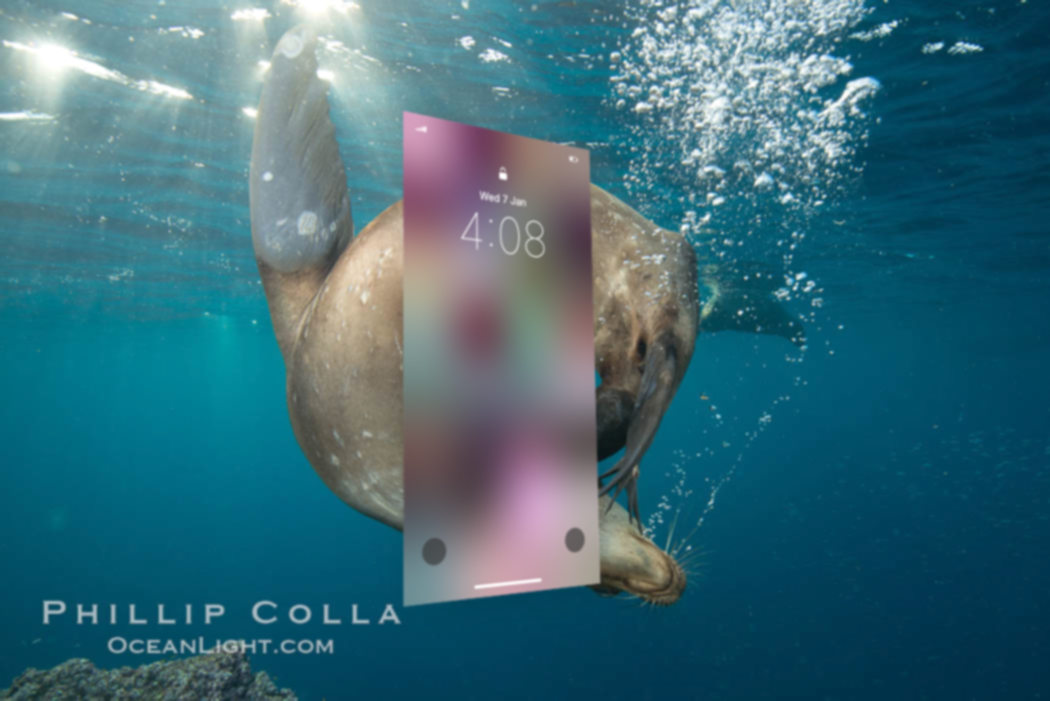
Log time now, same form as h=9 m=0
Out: h=4 m=8
